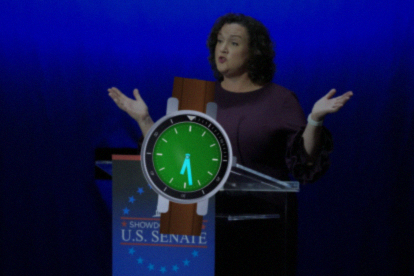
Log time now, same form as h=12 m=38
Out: h=6 m=28
